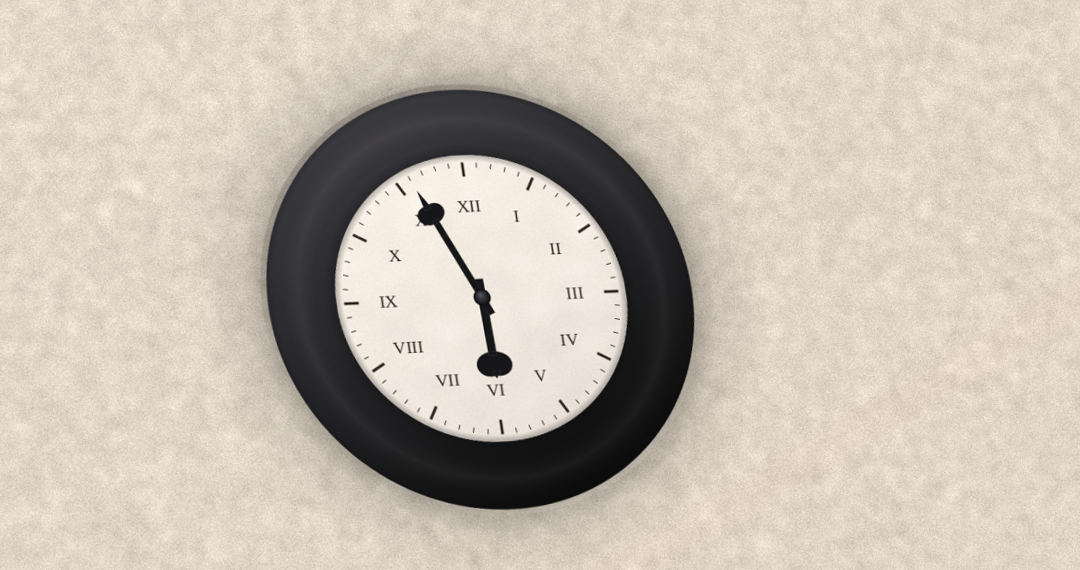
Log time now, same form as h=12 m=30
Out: h=5 m=56
